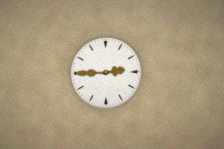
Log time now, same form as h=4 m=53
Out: h=2 m=45
